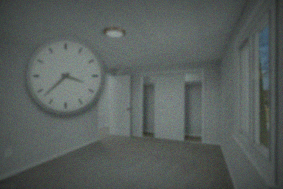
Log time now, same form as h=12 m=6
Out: h=3 m=38
